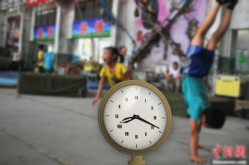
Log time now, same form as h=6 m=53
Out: h=8 m=19
